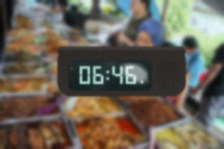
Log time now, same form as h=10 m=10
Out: h=6 m=46
